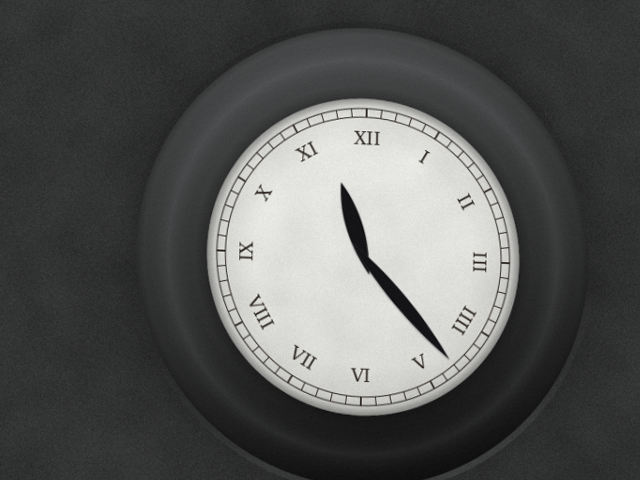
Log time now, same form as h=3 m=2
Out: h=11 m=23
